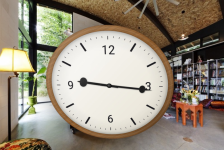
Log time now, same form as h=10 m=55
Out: h=9 m=16
